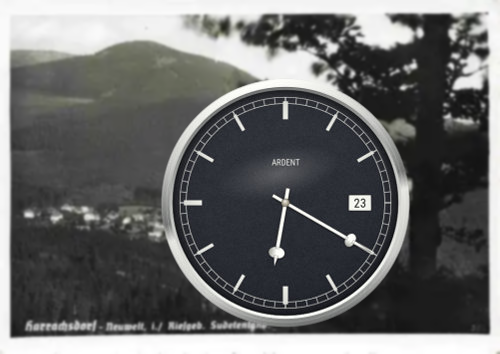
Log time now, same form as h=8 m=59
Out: h=6 m=20
